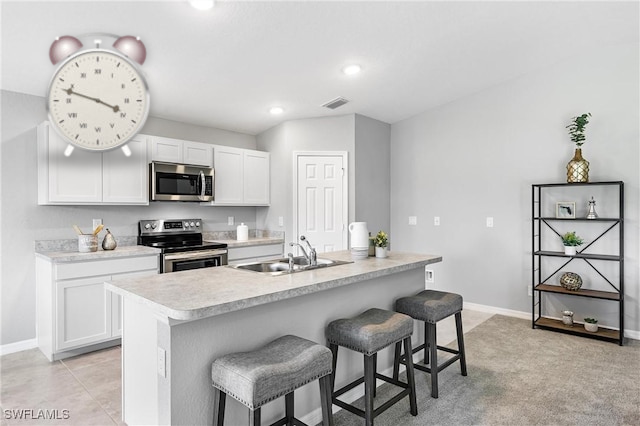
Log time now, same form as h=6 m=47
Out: h=3 m=48
